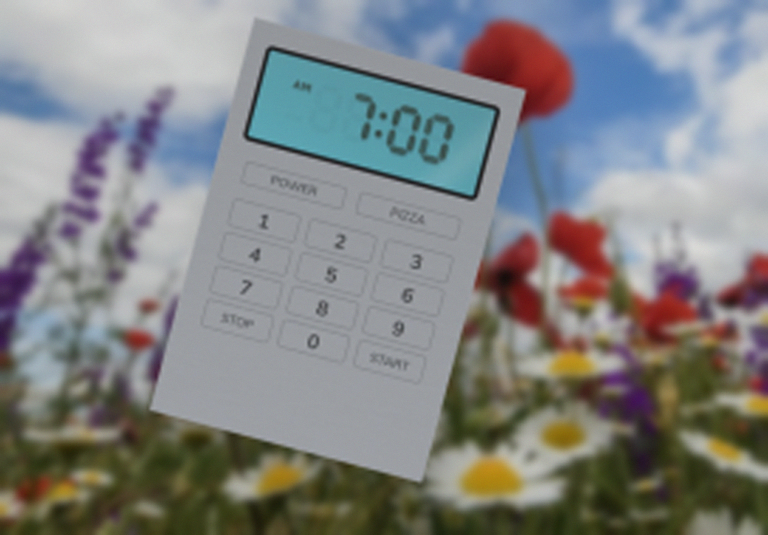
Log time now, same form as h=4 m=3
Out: h=7 m=0
